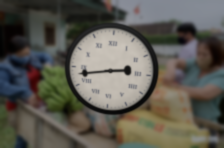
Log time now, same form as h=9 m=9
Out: h=2 m=43
